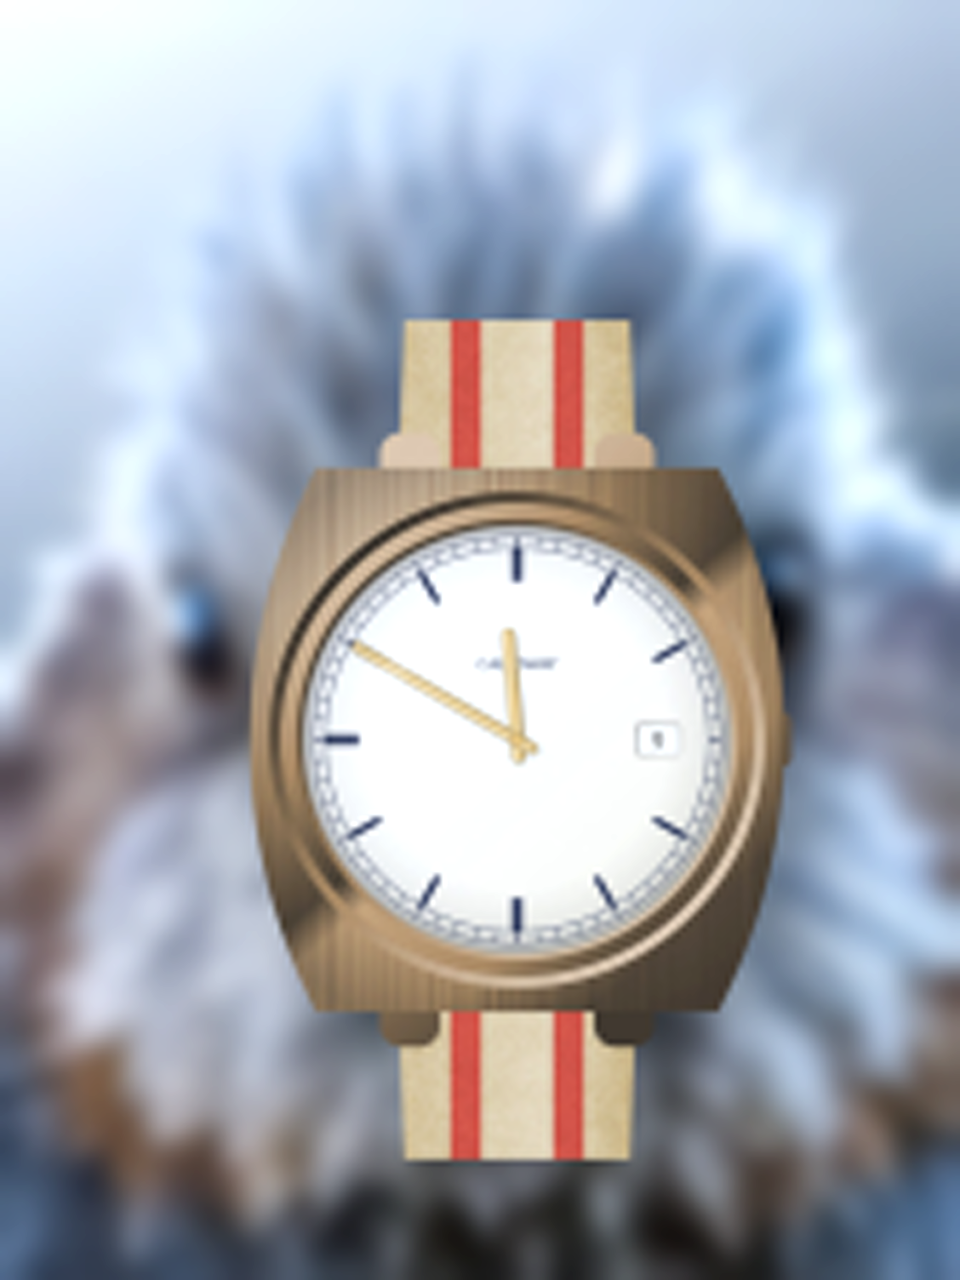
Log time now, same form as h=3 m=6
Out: h=11 m=50
